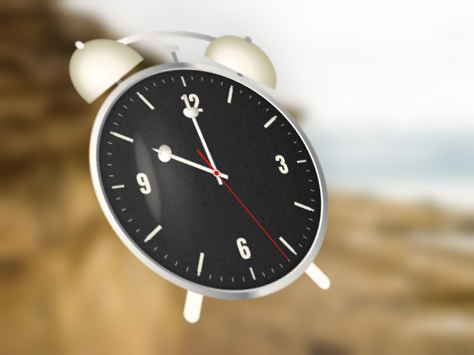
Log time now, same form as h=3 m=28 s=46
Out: h=9 m=59 s=26
